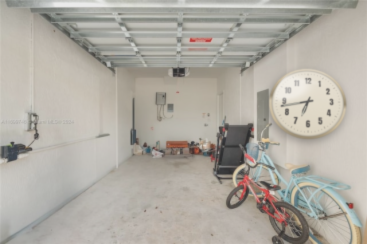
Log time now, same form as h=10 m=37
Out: h=6 m=43
